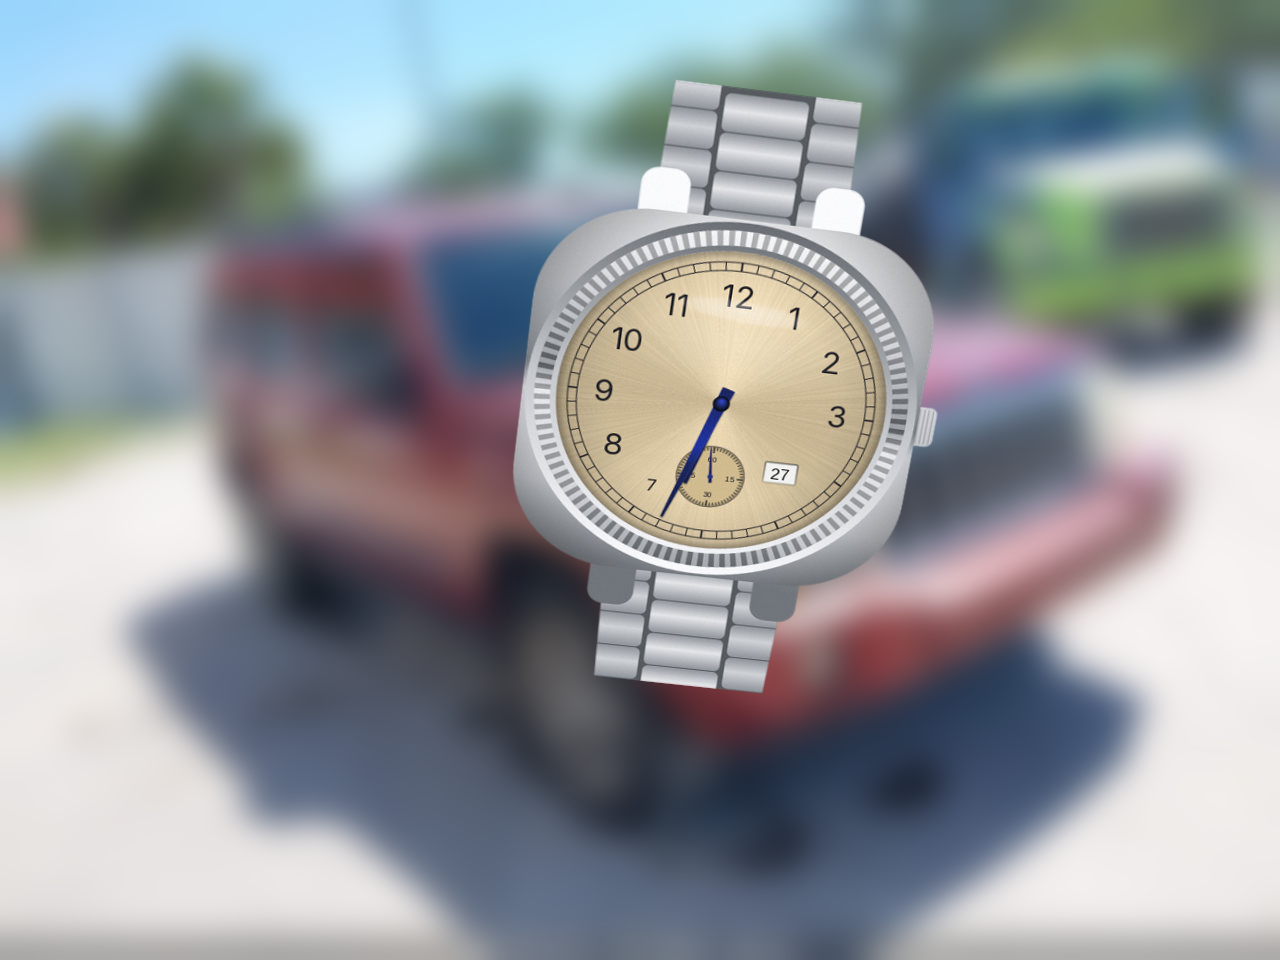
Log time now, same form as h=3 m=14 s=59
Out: h=6 m=32 s=59
